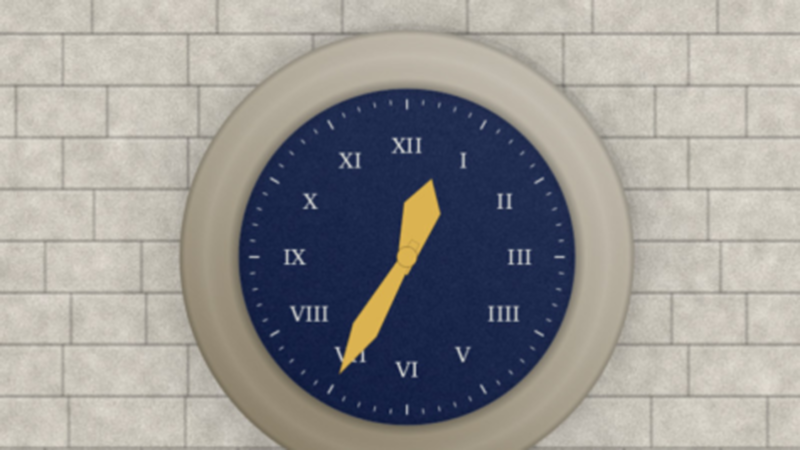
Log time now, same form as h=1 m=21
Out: h=12 m=35
